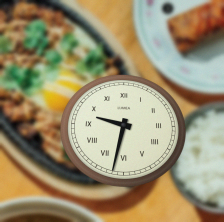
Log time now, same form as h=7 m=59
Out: h=9 m=32
